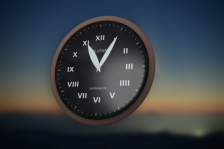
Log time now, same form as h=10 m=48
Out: h=11 m=5
